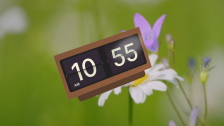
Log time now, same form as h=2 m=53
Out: h=10 m=55
